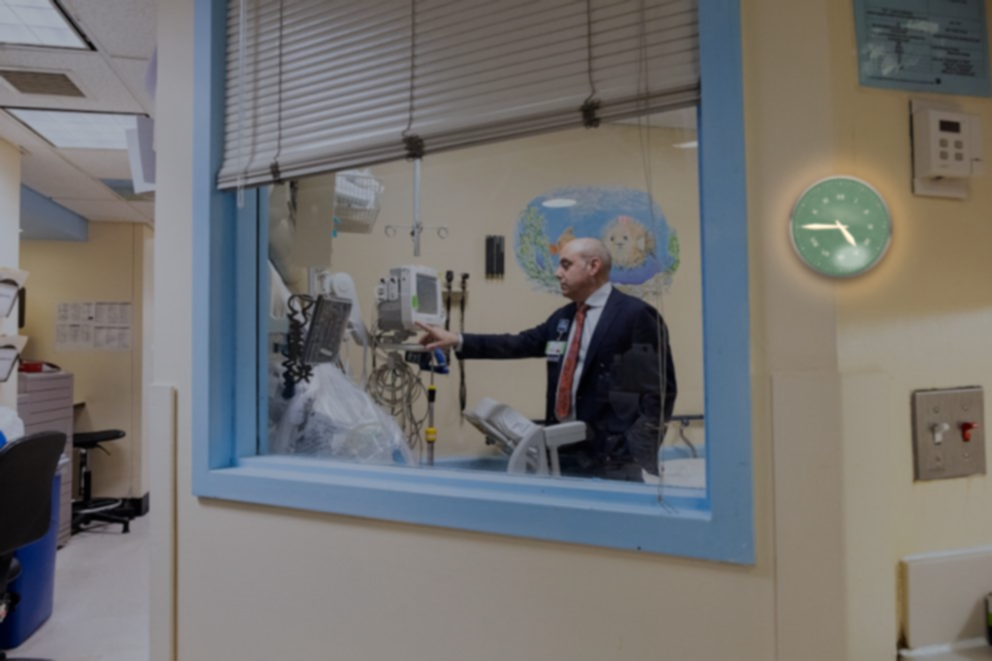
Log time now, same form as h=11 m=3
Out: h=4 m=45
